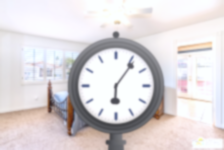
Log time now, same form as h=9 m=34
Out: h=6 m=6
